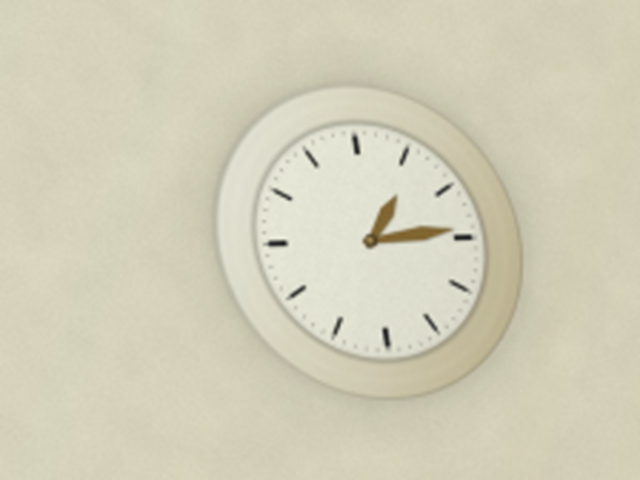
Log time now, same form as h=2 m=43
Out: h=1 m=14
